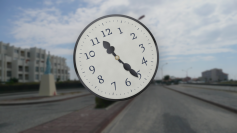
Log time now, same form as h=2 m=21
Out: h=11 m=26
